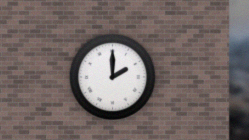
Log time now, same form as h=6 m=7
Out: h=2 m=0
